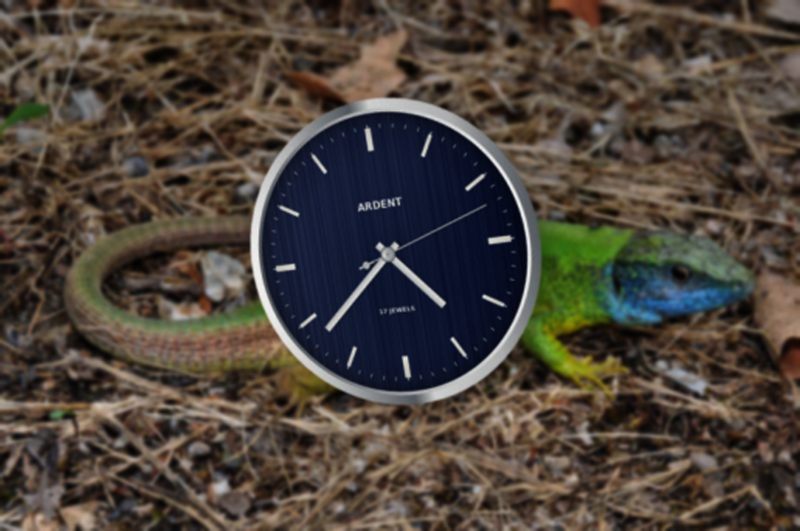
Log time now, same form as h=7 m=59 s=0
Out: h=4 m=38 s=12
